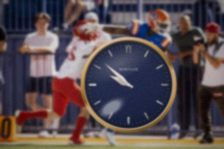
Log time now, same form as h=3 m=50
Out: h=9 m=52
